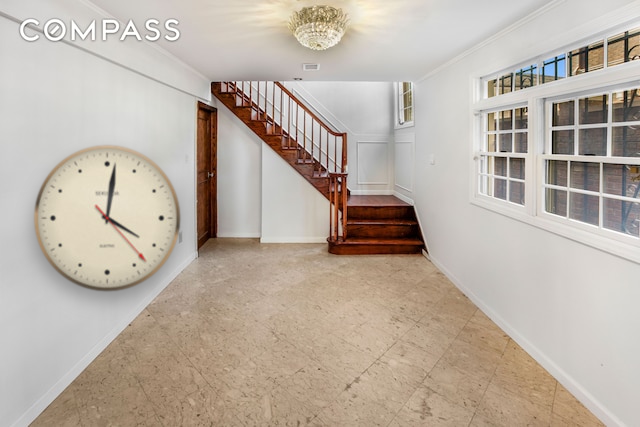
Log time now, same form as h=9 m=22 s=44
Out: h=4 m=1 s=23
